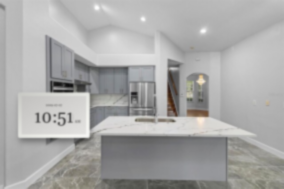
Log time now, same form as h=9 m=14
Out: h=10 m=51
